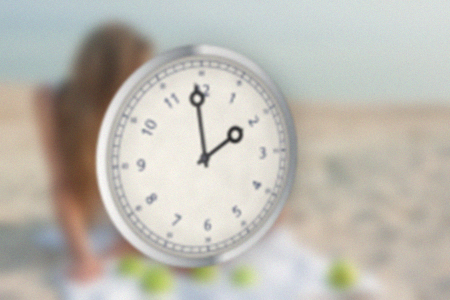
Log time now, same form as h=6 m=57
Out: h=1 m=59
